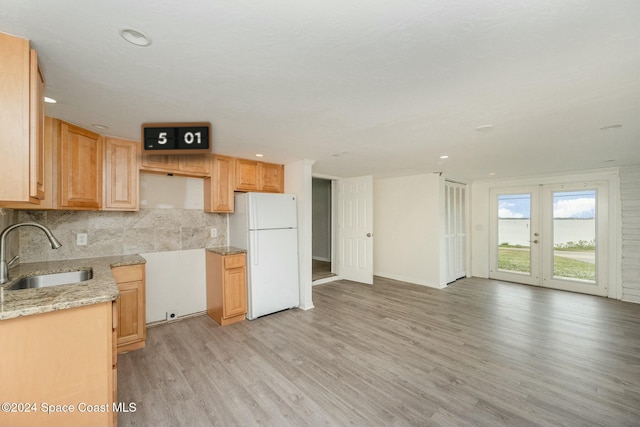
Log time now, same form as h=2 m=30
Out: h=5 m=1
